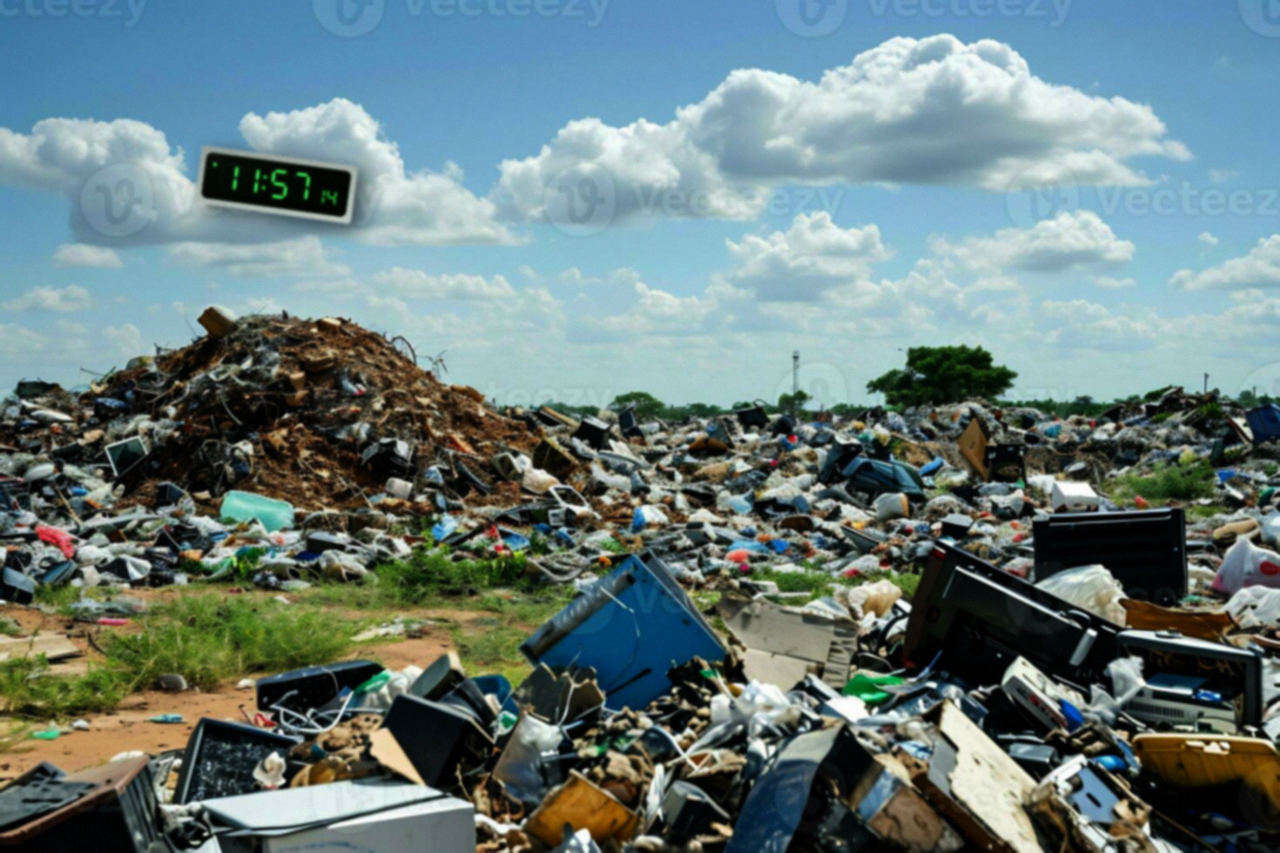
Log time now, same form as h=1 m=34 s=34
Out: h=11 m=57 s=14
